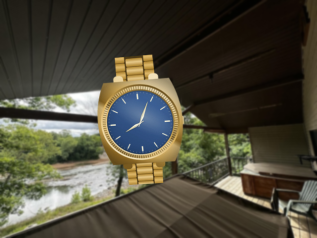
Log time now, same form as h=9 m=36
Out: h=8 m=4
